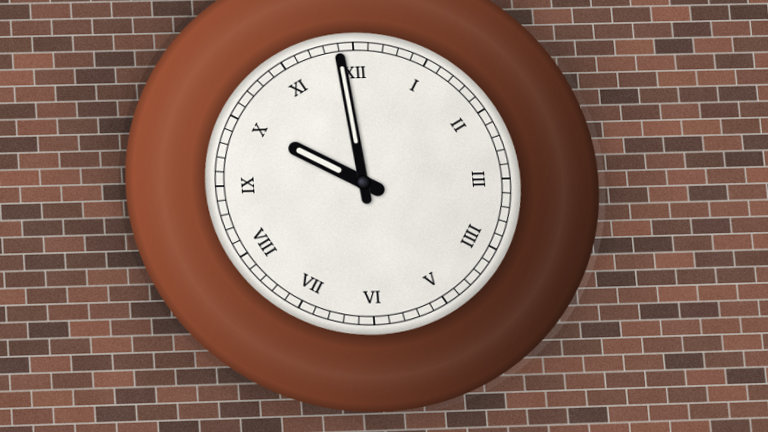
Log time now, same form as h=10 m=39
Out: h=9 m=59
